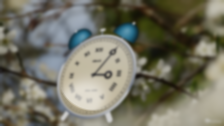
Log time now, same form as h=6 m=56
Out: h=3 m=6
